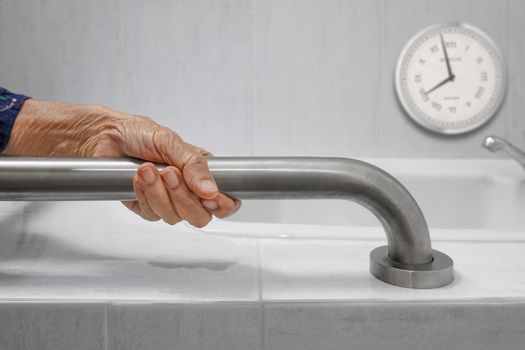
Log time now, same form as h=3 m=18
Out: h=7 m=58
